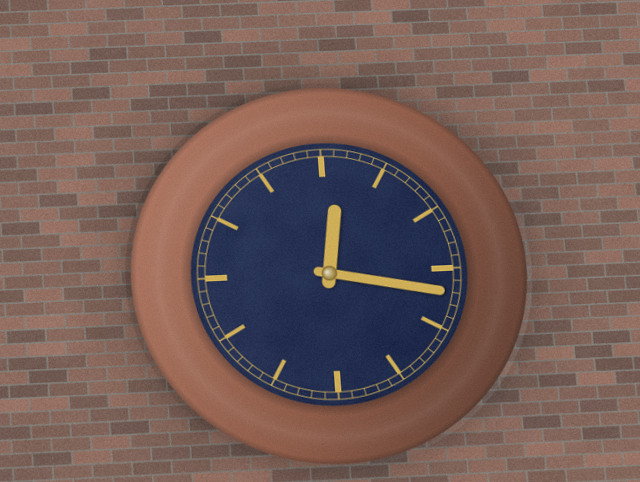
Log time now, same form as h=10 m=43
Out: h=12 m=17
